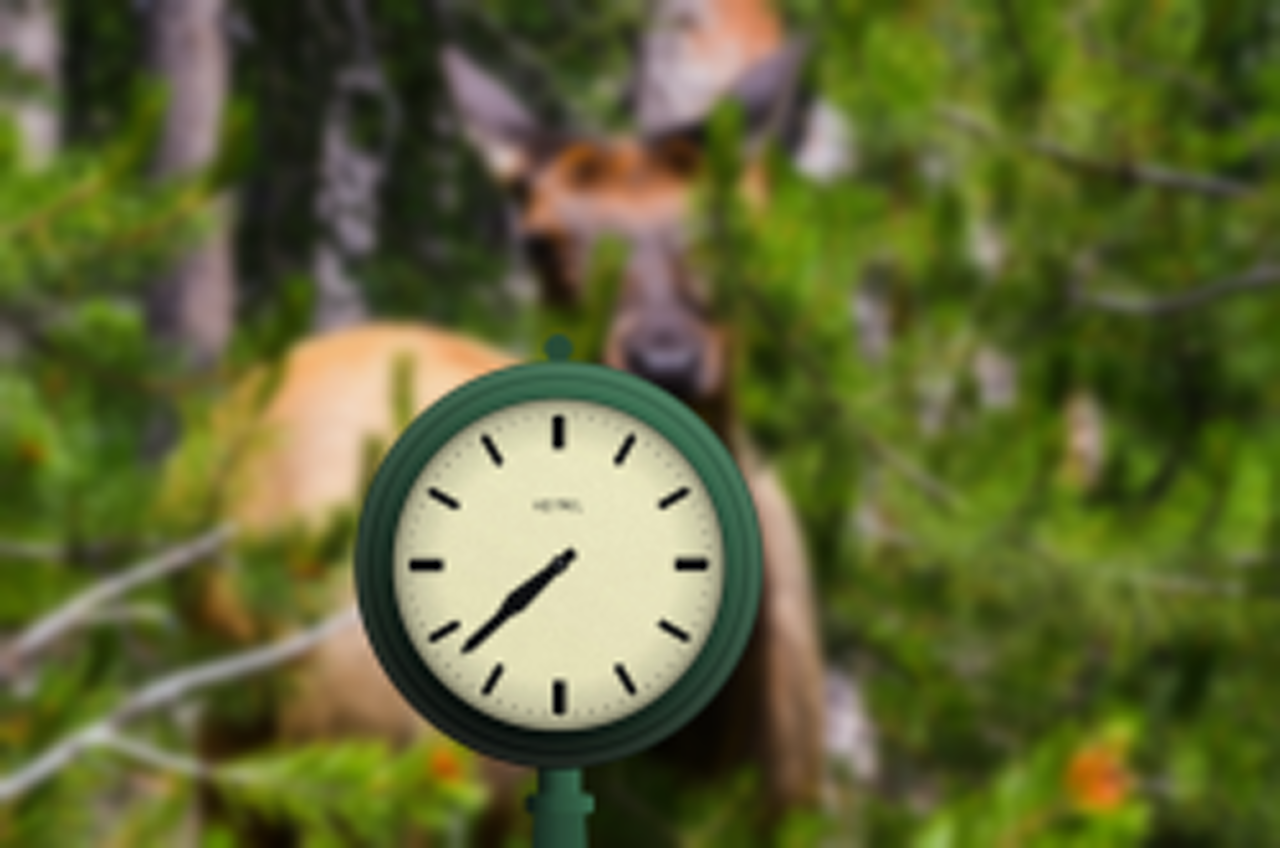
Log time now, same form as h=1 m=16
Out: h=7 m=38
